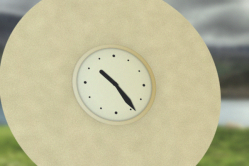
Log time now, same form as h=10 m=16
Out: h=10 m=24
